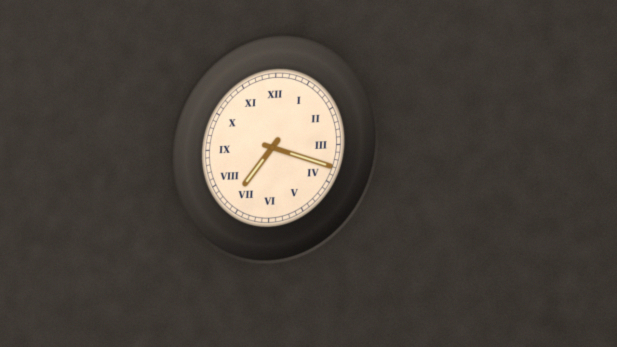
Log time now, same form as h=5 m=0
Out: h=7 m=18
